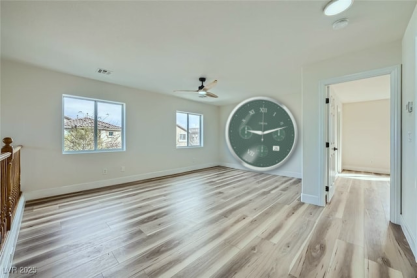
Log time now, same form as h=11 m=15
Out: h=9 m=12
